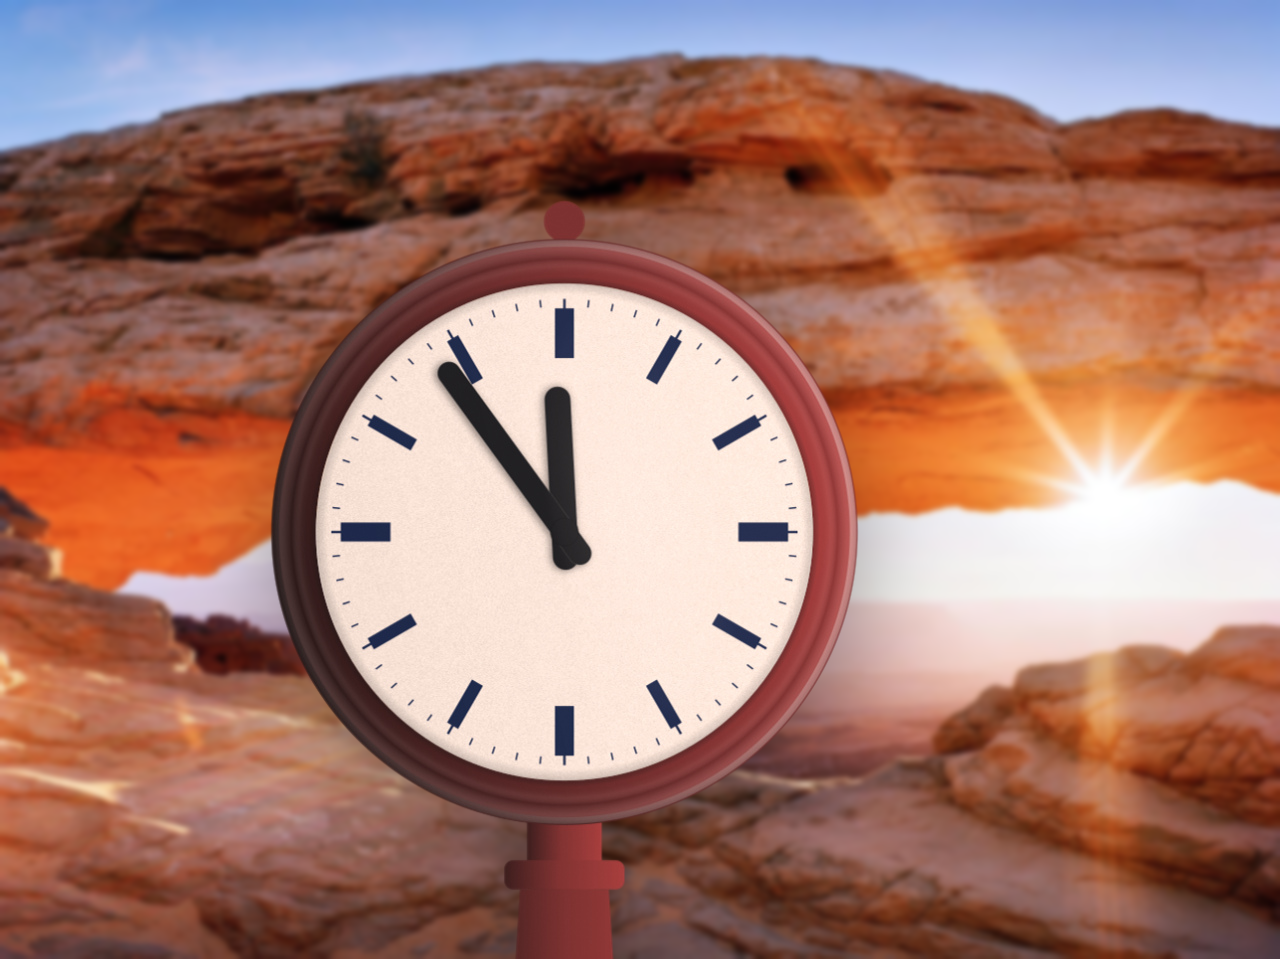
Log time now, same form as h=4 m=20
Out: h=11 m=54
